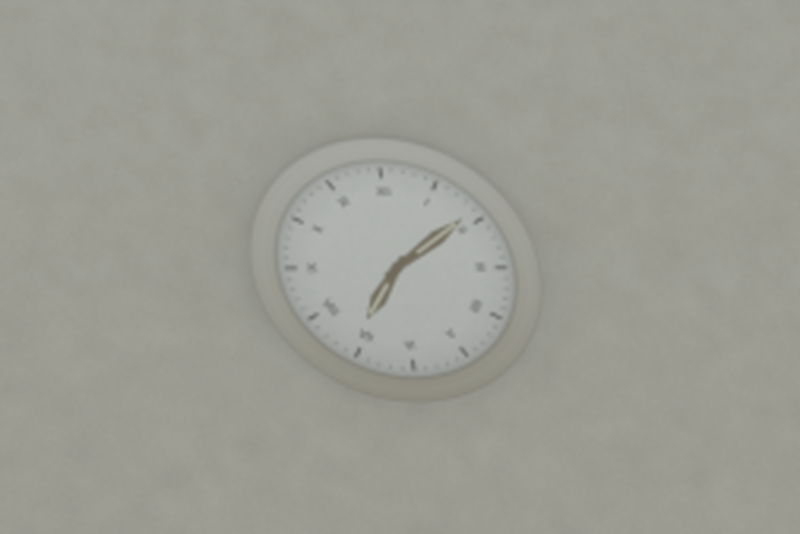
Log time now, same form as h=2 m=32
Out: h=7 m=9
